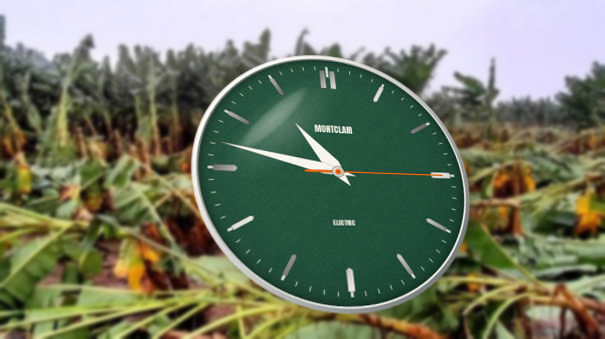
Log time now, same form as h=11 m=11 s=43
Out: h=10 m=47 s=15
